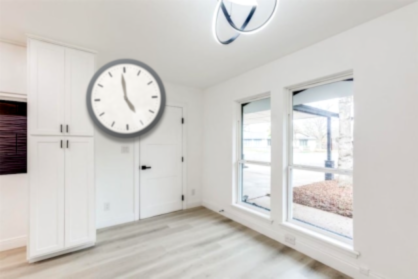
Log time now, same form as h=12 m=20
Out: h=4 m=59
